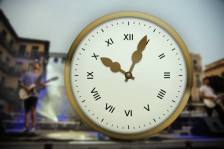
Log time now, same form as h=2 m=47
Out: h=10 m=4
